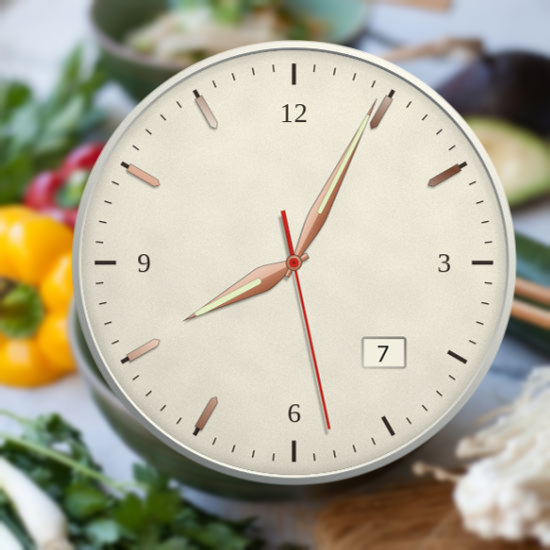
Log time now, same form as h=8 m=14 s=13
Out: h=8 m=4 s=28
